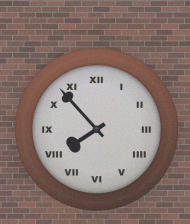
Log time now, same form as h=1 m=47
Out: h=7 m=53
